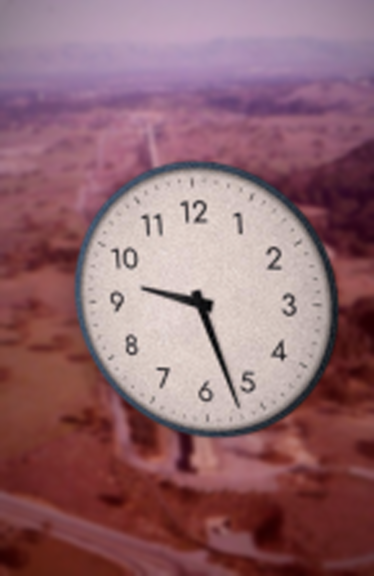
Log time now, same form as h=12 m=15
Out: h=9 m=27
